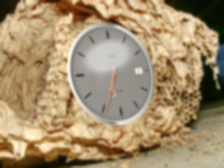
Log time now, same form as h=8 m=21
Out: h=6 m=34
